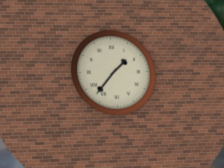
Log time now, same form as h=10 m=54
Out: h=1 m=37
